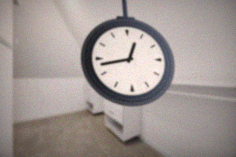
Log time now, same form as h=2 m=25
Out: h=12 m=43
